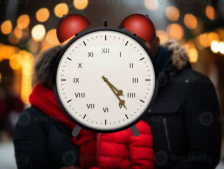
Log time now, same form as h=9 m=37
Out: h=4 m=24
